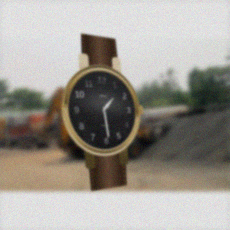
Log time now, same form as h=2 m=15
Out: h=1 m=29
